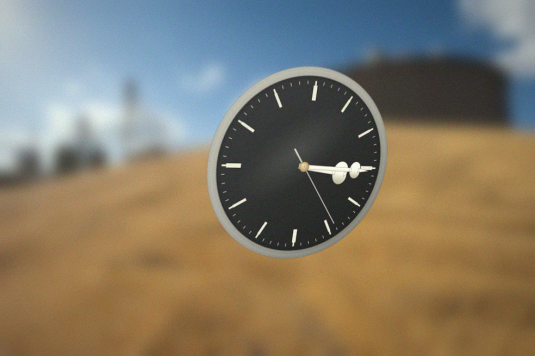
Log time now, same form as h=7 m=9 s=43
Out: h=3 m=15 s=24
